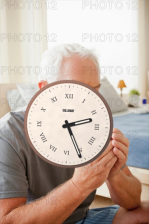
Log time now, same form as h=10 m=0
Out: h=2 m=26
